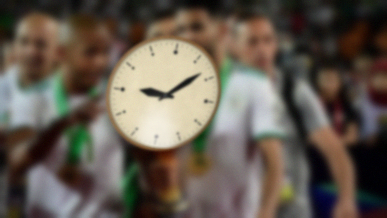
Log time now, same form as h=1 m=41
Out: h=9 m=8
